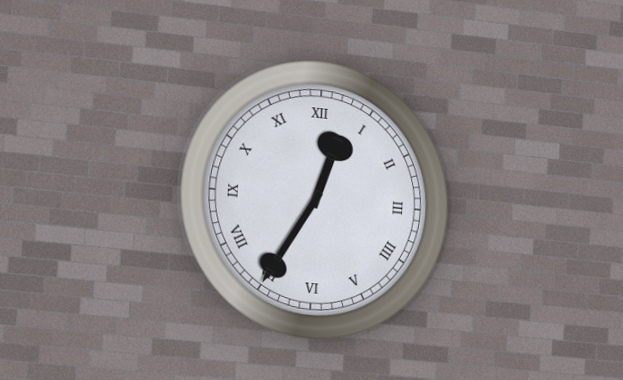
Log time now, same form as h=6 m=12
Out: h=12 m=35
